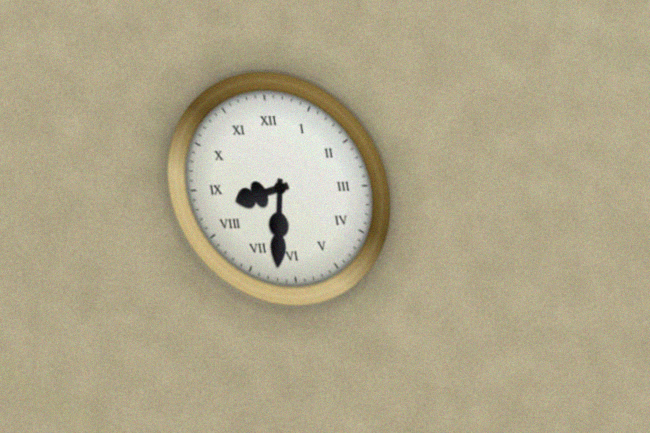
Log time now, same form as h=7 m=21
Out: h=8 m=32
